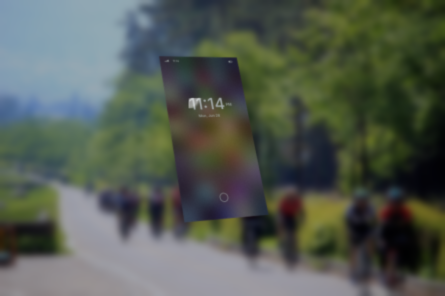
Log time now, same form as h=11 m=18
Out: h=11 m=14
